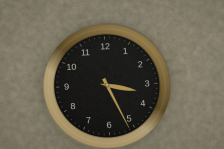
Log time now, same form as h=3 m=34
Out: h=3 m=26
